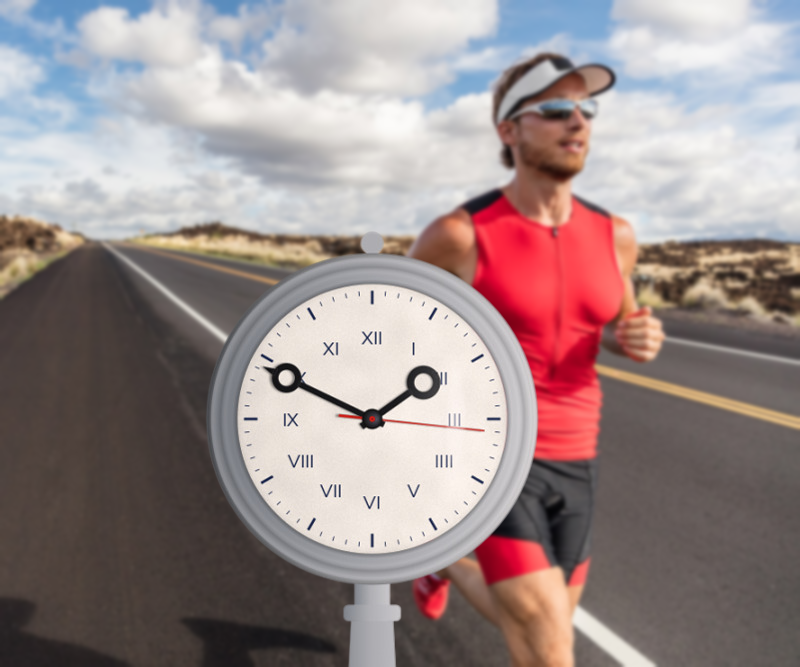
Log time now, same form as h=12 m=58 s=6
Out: h=1 m=49 s=16
